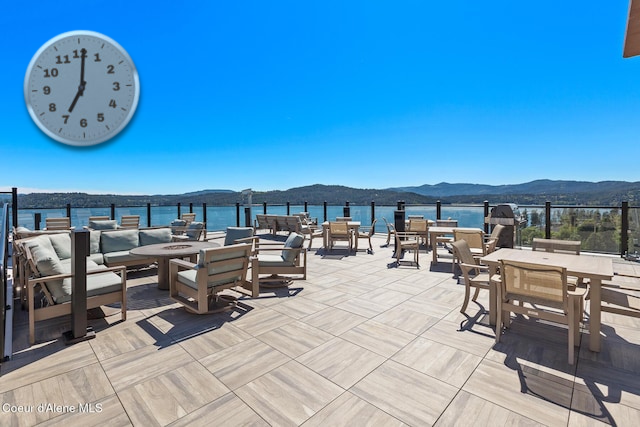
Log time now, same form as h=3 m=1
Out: h=7 m=1
